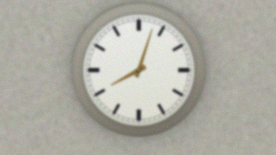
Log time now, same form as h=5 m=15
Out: h=8 m=3
